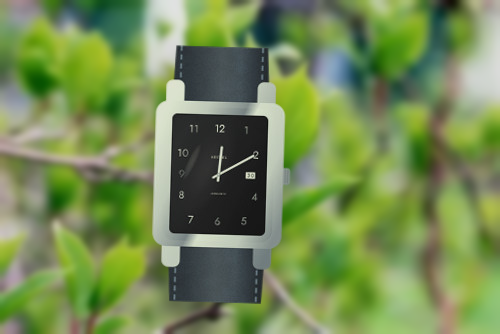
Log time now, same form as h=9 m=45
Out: h=12 m=10
